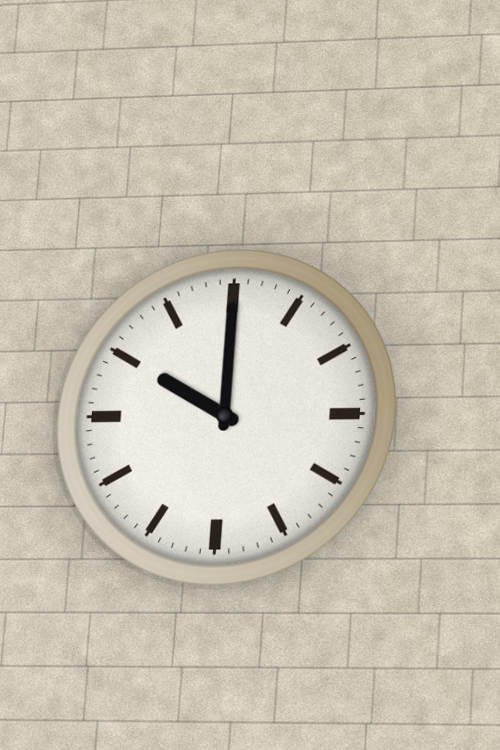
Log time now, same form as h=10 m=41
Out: h=10 m=0
